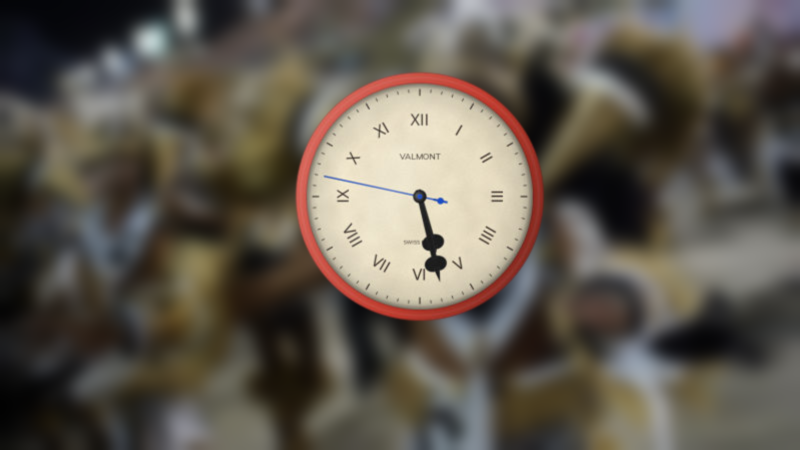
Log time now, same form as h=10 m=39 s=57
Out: h=5 m=27 s=47
